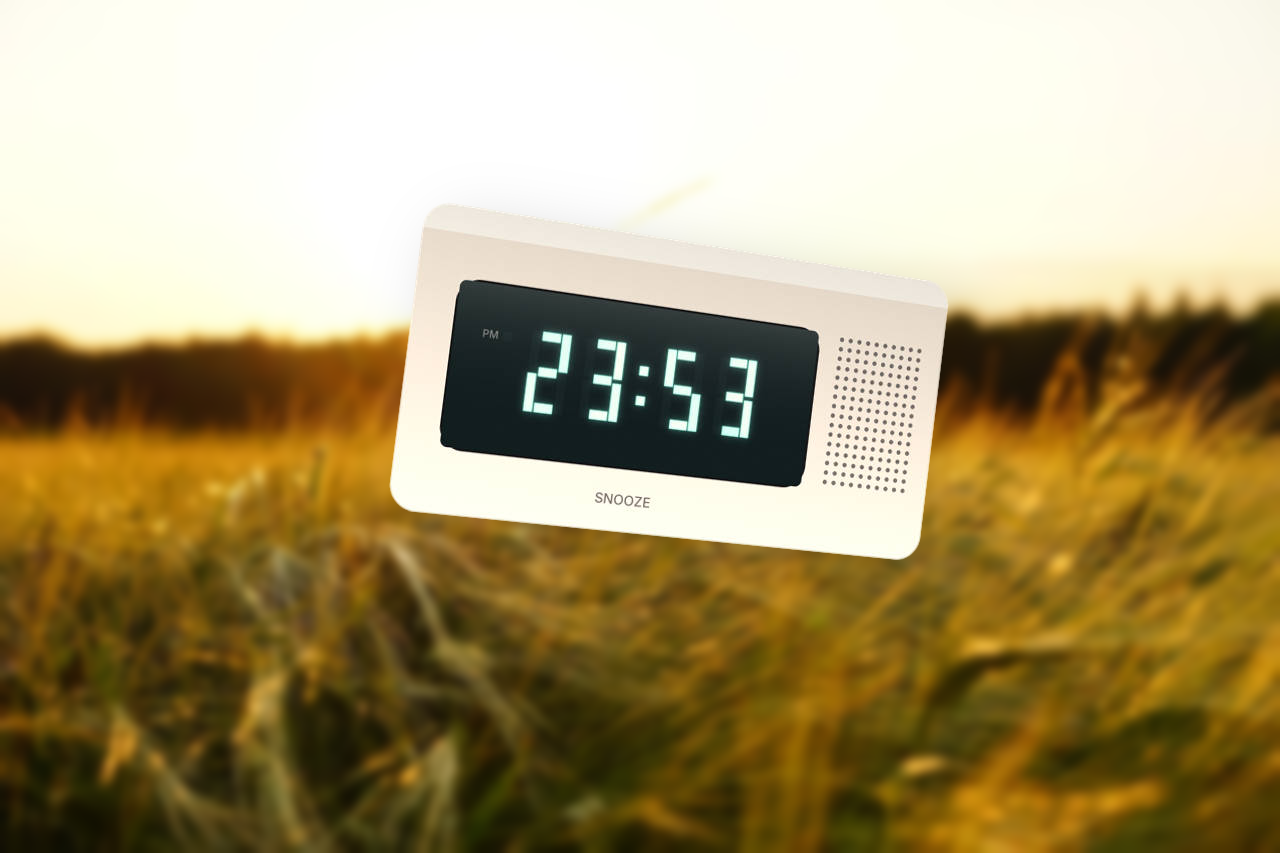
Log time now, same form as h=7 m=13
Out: h=23 m=53
